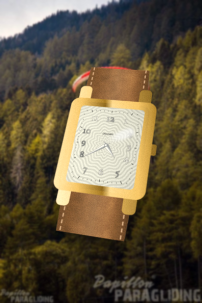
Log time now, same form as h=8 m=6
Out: h=4 m=39
